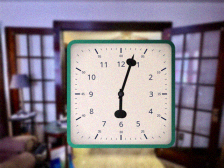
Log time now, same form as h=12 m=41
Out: h=6 m=3
